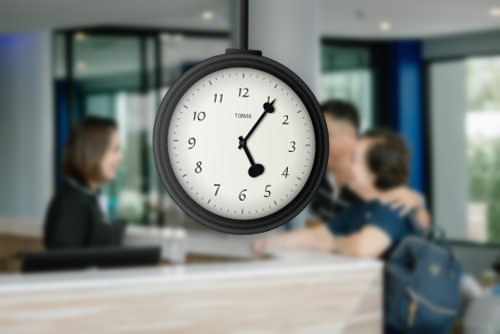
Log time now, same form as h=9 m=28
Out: h=5 m=6
